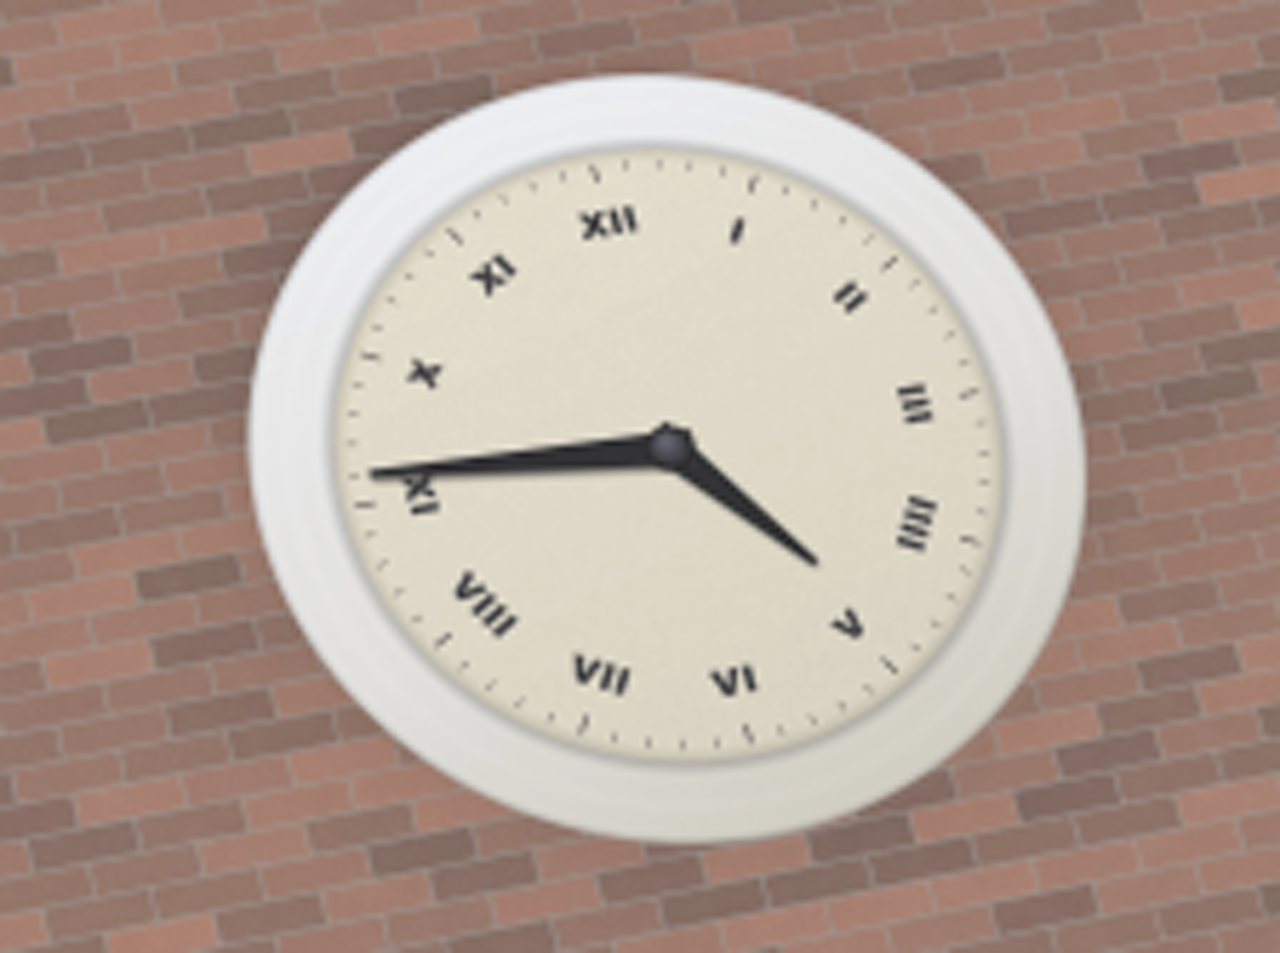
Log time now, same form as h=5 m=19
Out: h=4 m=46
